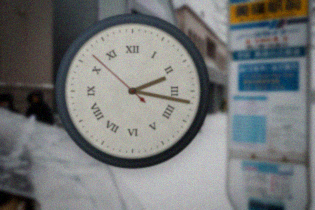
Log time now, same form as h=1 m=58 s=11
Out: h=2 m=16 s=52
